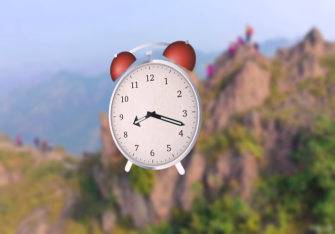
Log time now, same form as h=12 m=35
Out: h=8 m=18
